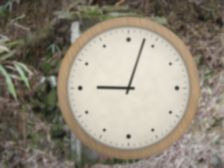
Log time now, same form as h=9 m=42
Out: h=9 m=3
